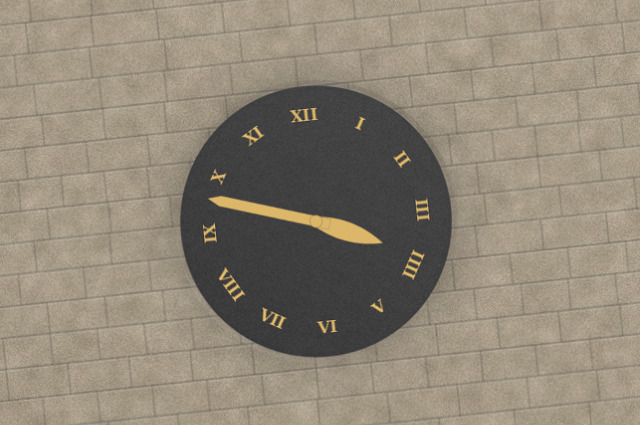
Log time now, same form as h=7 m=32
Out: h=3 m=48
